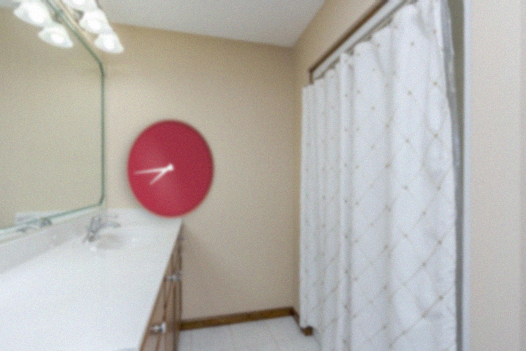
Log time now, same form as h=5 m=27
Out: h=7 m=44
